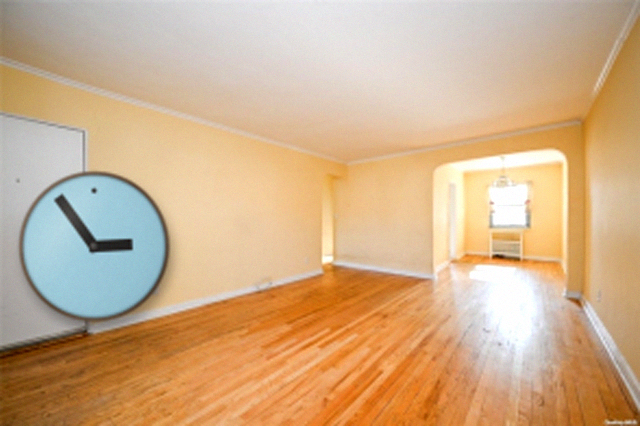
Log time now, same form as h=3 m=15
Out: h=2 m=54
